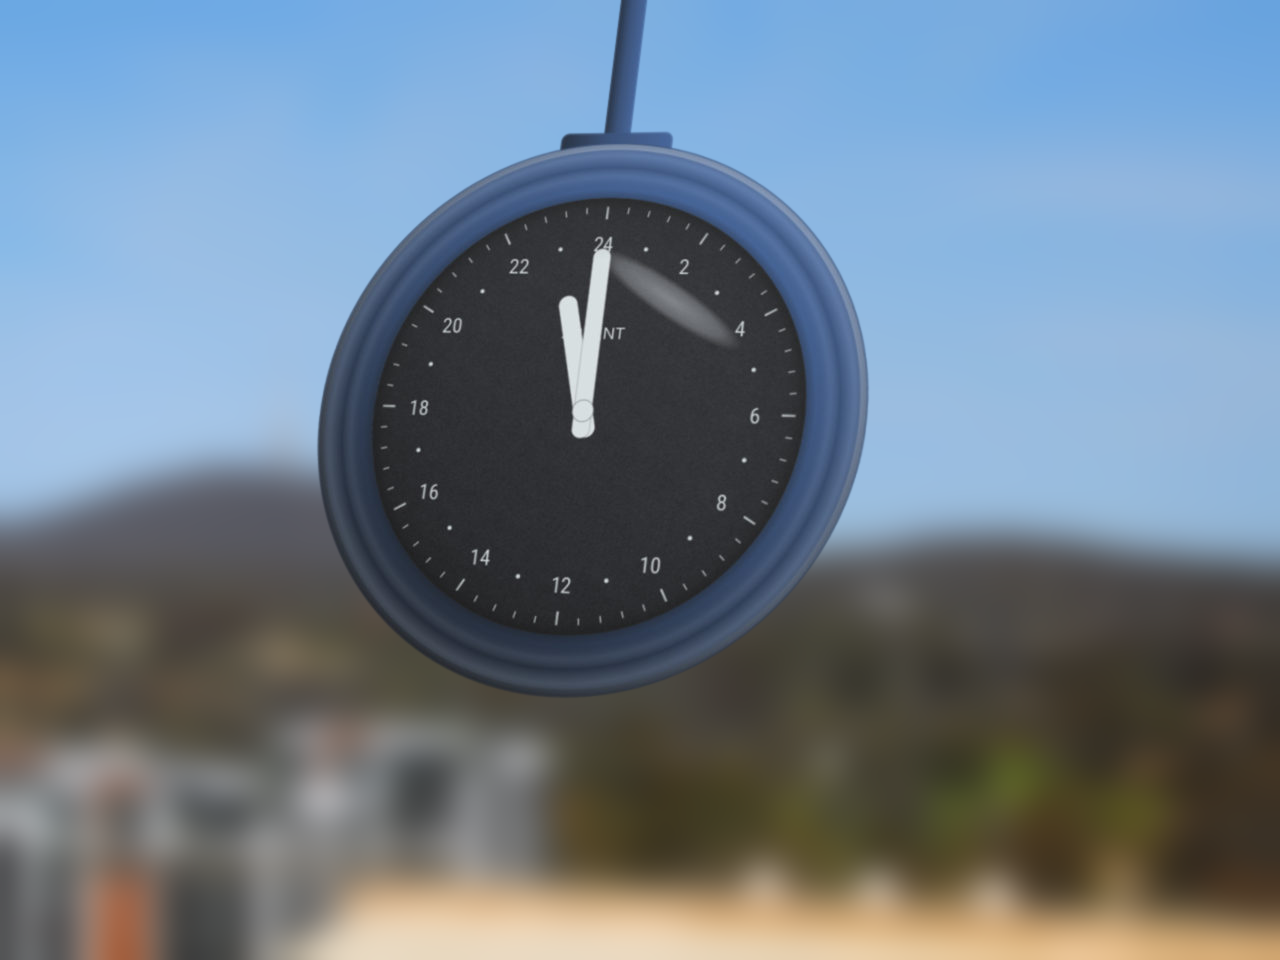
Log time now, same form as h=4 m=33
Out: h=23 m=0
